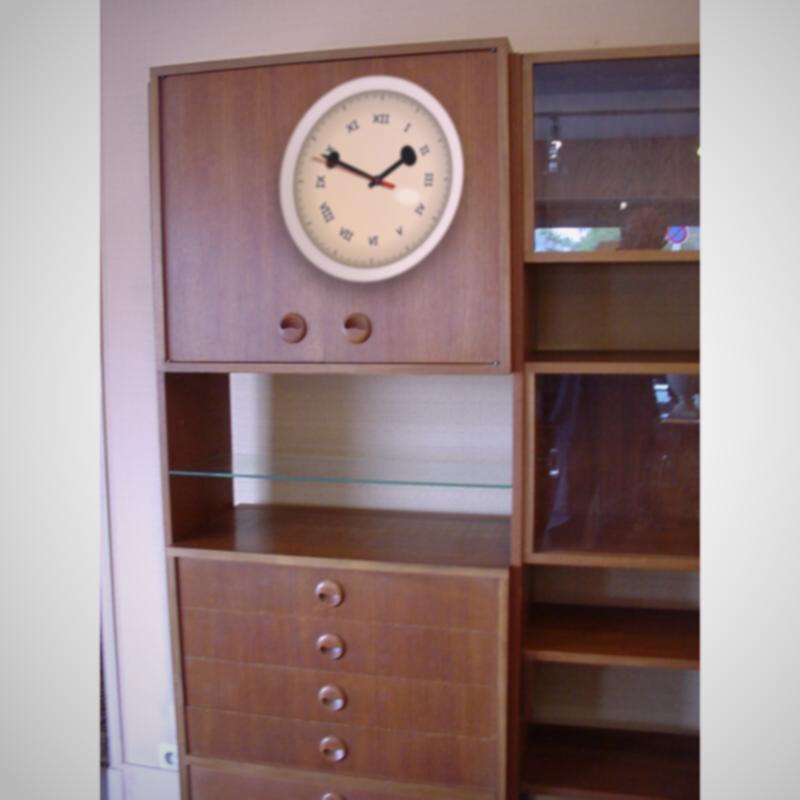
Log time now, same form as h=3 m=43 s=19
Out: h=1 m=48 s=48
